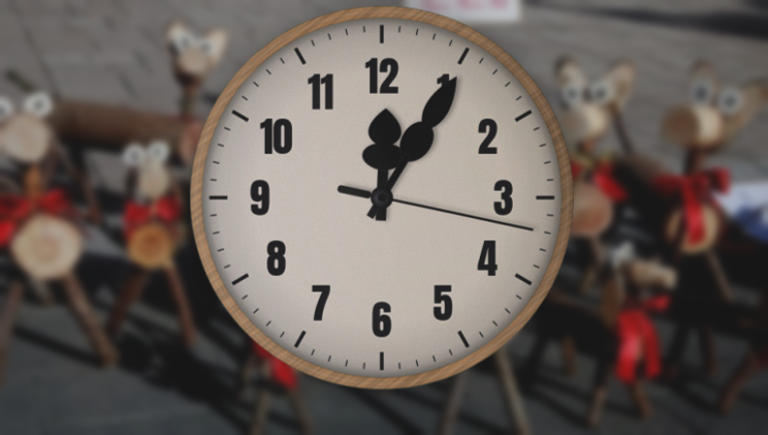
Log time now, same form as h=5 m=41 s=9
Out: h=12 m=5 s=17
